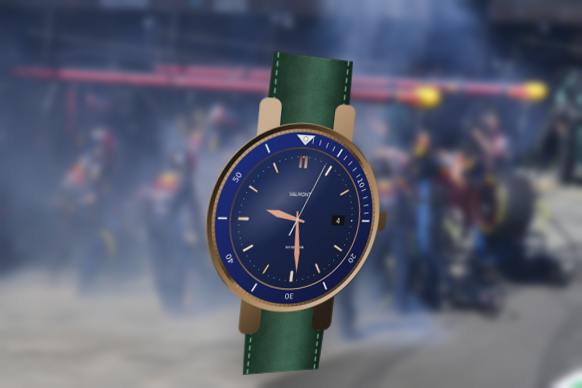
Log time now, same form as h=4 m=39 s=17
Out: h=9 m=29 s=4
